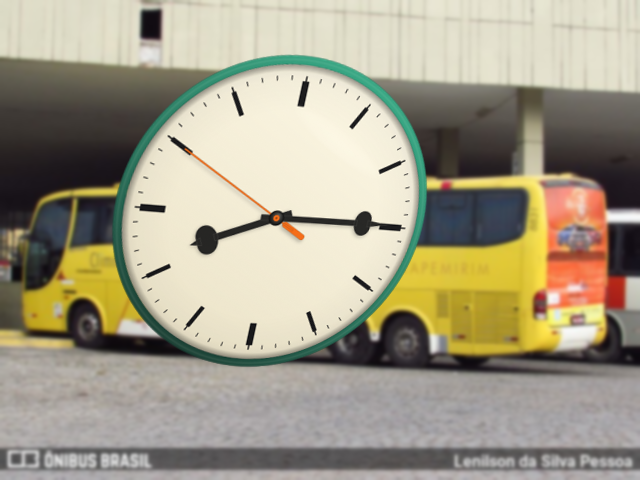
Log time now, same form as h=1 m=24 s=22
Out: h=8 m=14 s=50
